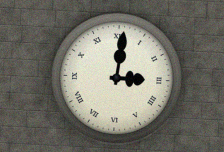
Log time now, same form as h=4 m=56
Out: h=3 m=1
